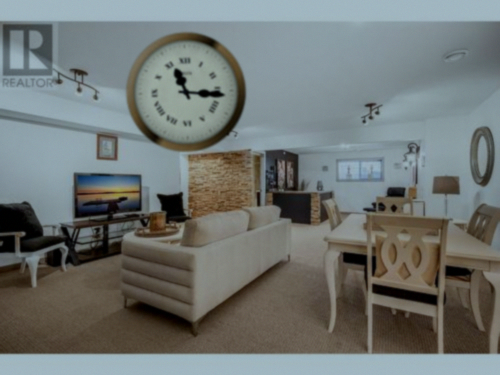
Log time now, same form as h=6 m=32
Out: h=11 m=16
